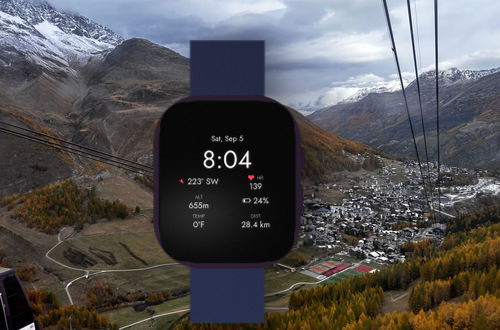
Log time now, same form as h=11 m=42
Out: h=8 m=4
